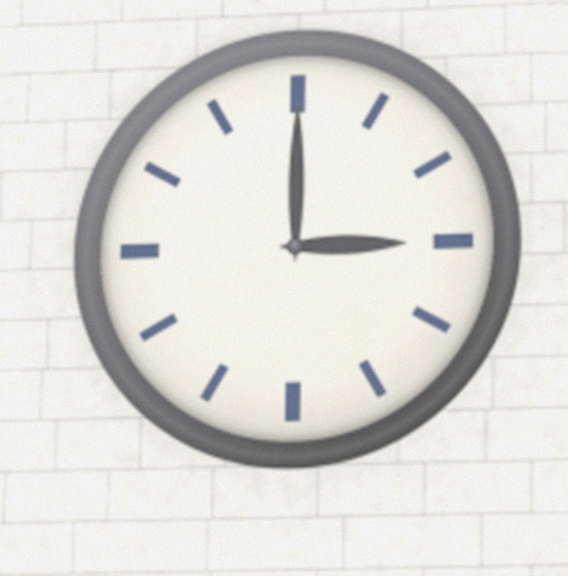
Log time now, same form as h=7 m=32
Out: h=3 m=0
